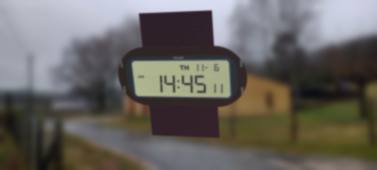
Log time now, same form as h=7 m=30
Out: h=14 m=45
